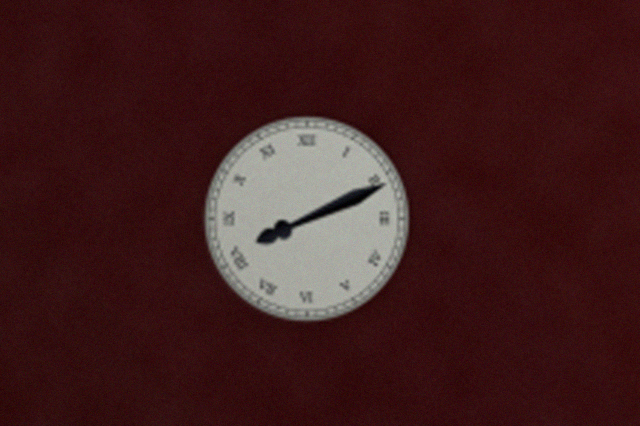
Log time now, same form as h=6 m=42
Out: h=8 m=11
